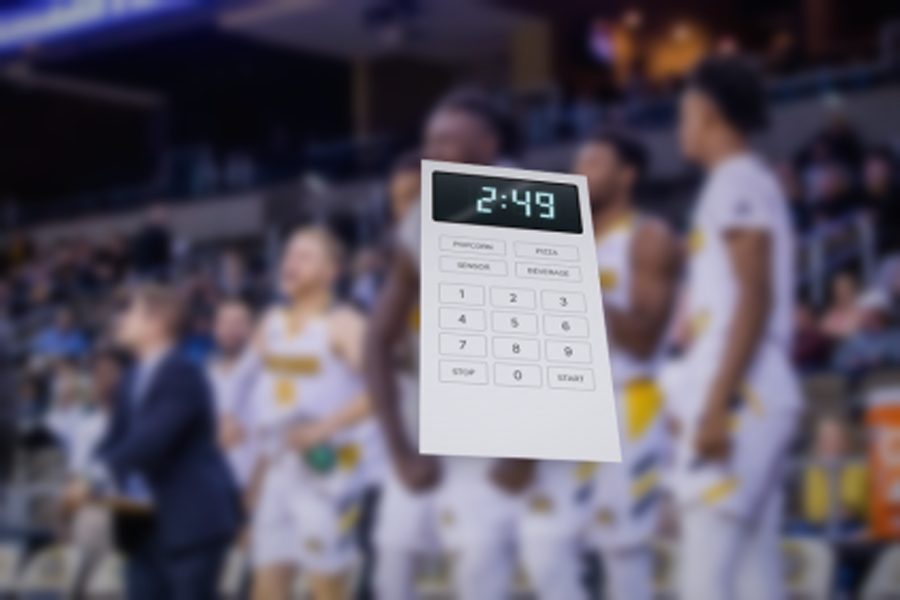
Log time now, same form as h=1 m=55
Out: h=2 m=49
